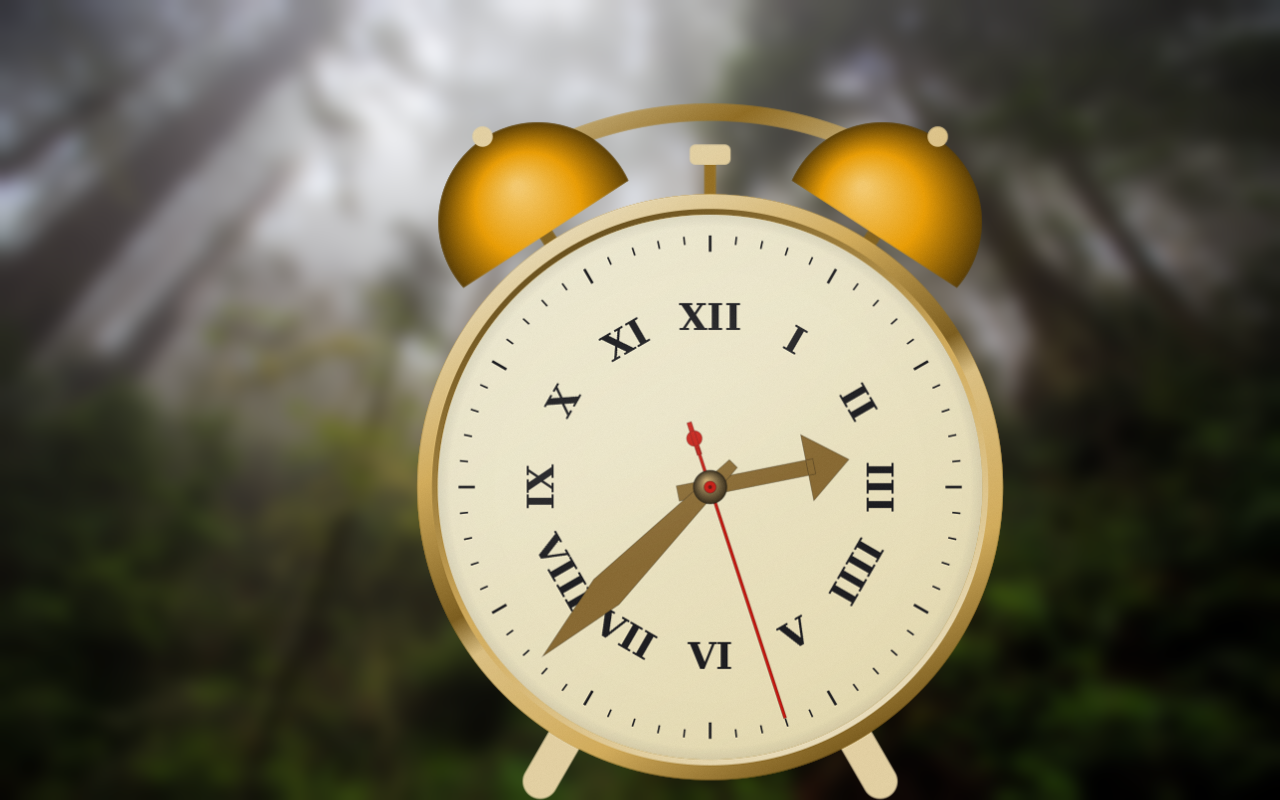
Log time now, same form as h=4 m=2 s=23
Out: h=2 m=37 s=27
